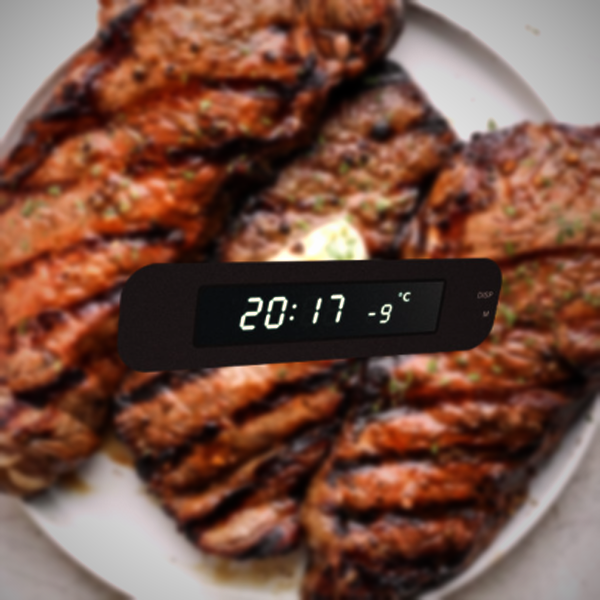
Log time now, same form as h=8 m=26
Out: h=20 m=17
